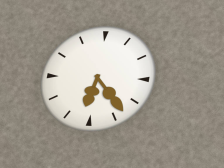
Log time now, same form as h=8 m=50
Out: h=6 m=23
